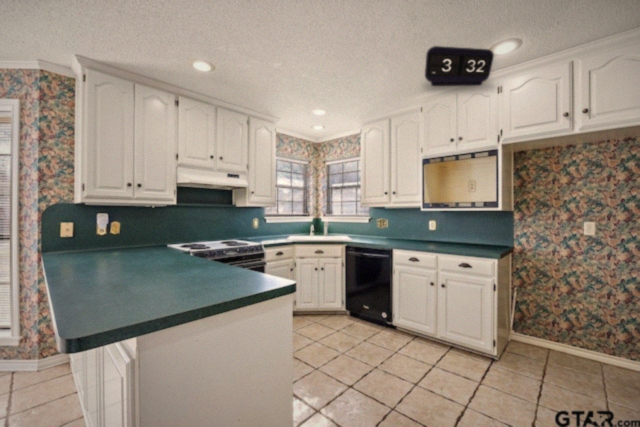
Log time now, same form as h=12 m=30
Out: h=3 m=32
